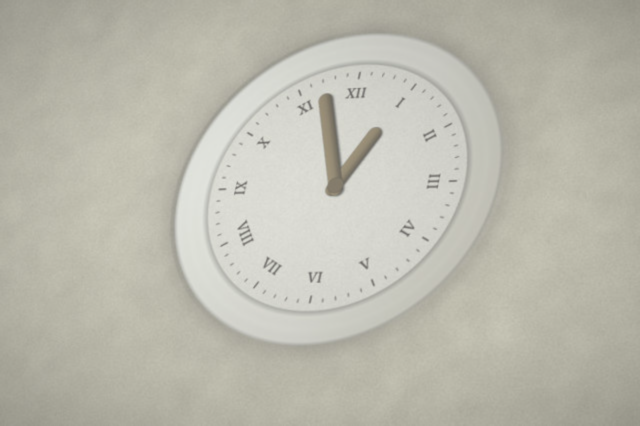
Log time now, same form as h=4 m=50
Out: h=12 m=57
